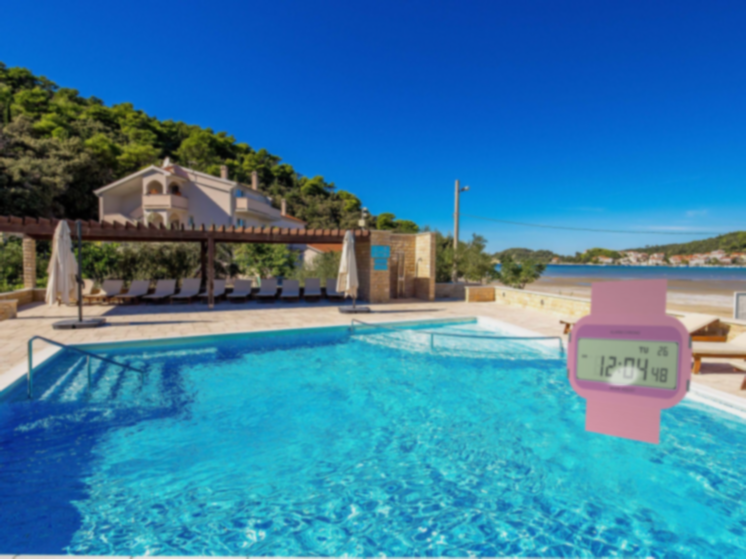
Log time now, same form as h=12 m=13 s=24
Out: h=12 m=4 s=48
